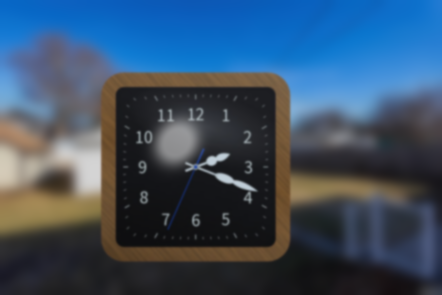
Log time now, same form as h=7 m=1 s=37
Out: h=2 m=18 s=34
